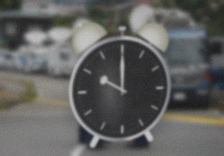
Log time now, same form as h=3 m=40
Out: h=10 m=0
